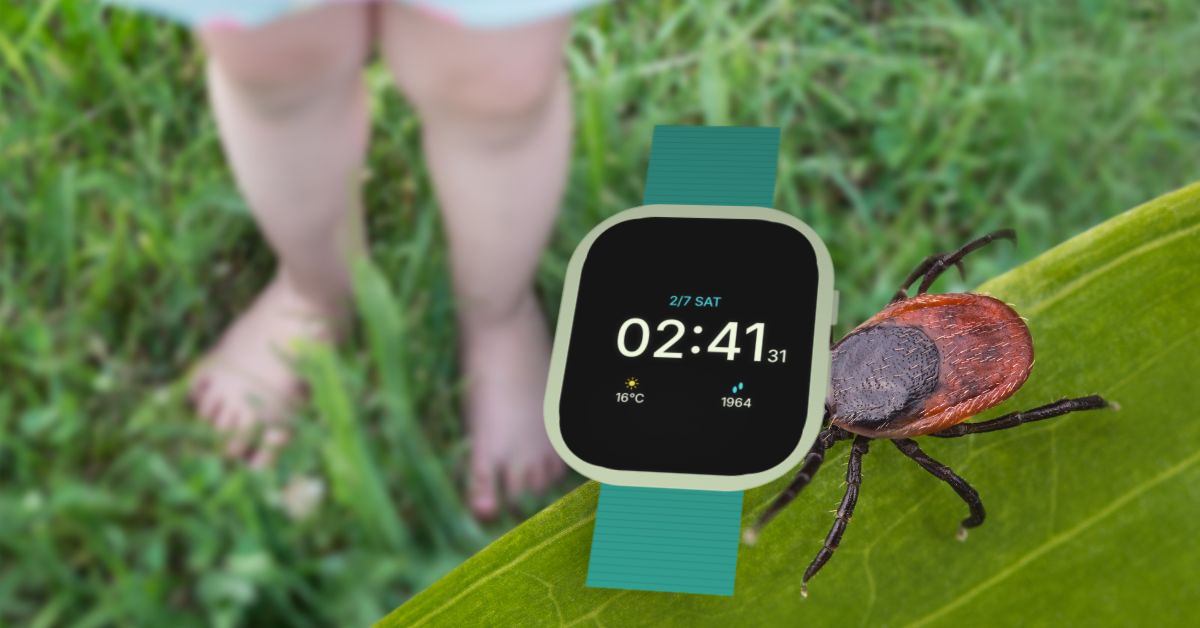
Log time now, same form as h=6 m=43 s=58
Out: h=2 m=41 s=31
